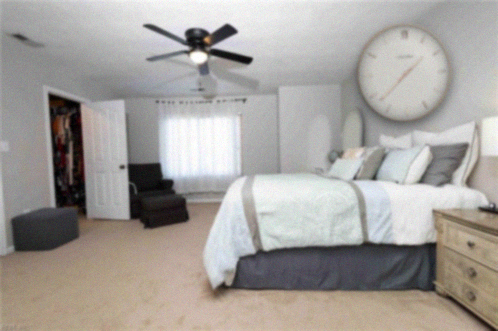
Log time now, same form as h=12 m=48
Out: h=1 m=38
